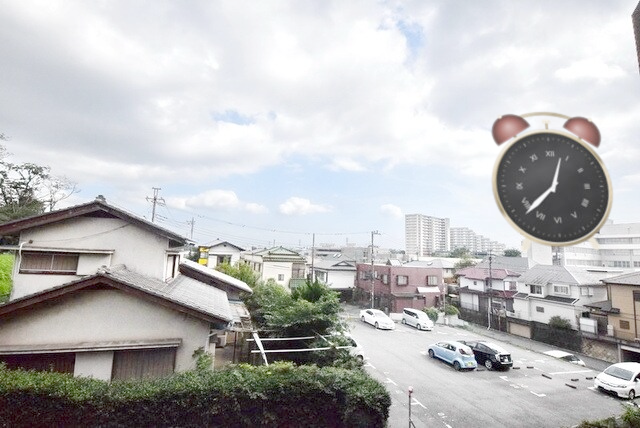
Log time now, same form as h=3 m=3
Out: h=12 m=38
